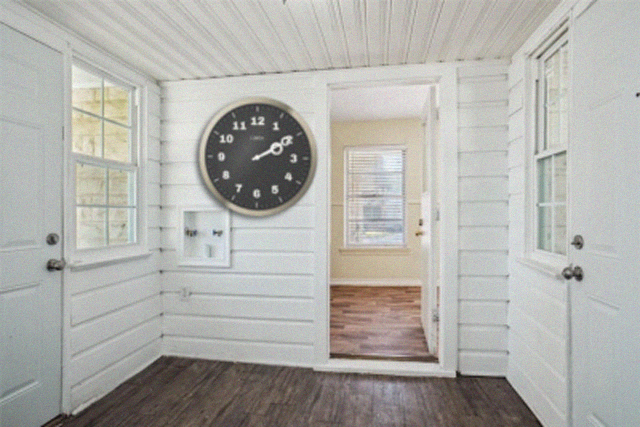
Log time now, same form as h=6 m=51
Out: h=2 m=10
